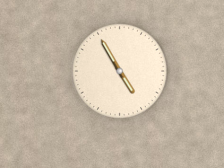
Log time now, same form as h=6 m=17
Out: h=4 m=55
